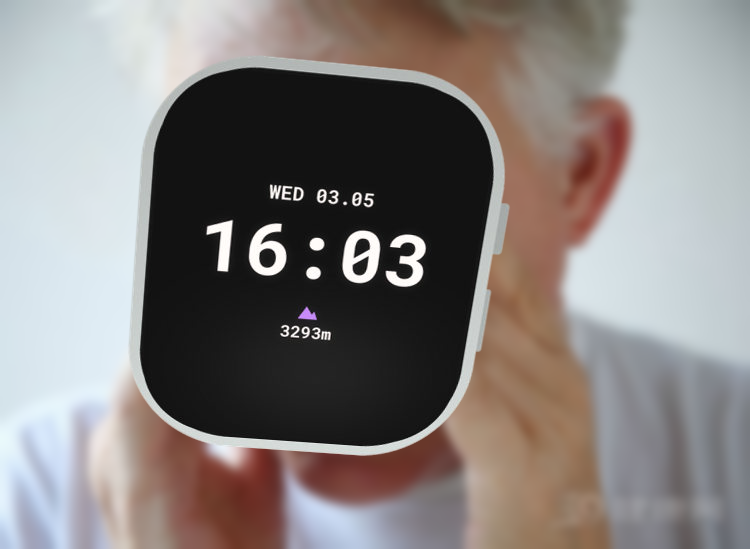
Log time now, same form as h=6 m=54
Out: h=16 m=3
